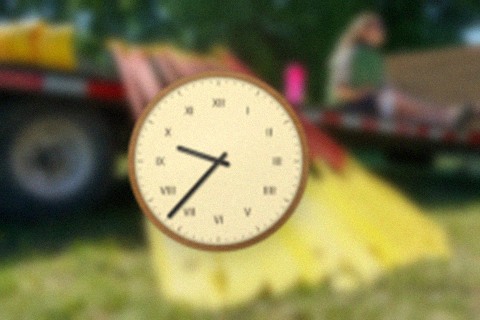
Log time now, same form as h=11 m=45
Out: h=9 m=37
